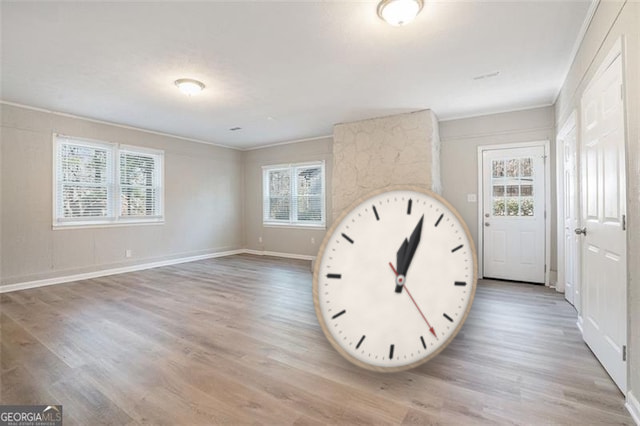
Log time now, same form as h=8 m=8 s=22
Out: h=12 m=2 s=23
